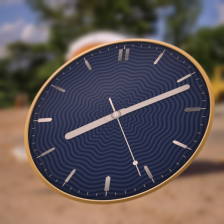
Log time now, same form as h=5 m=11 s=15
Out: h=8 m=11 s=26
